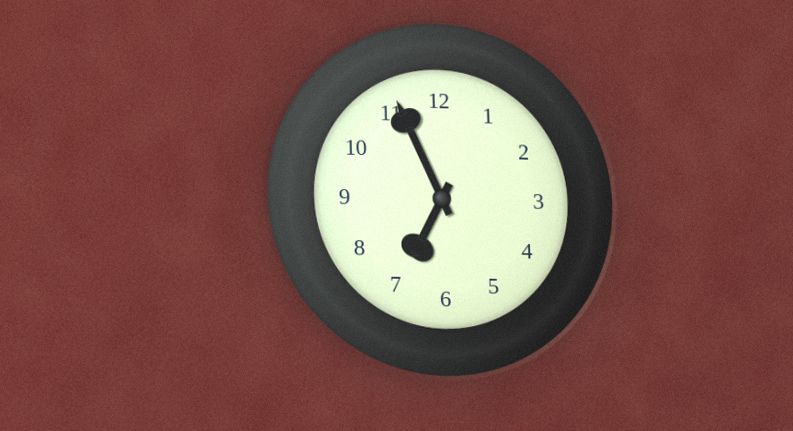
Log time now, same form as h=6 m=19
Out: h=6 m=56
